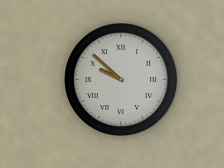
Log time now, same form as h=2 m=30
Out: h=9 m=52
